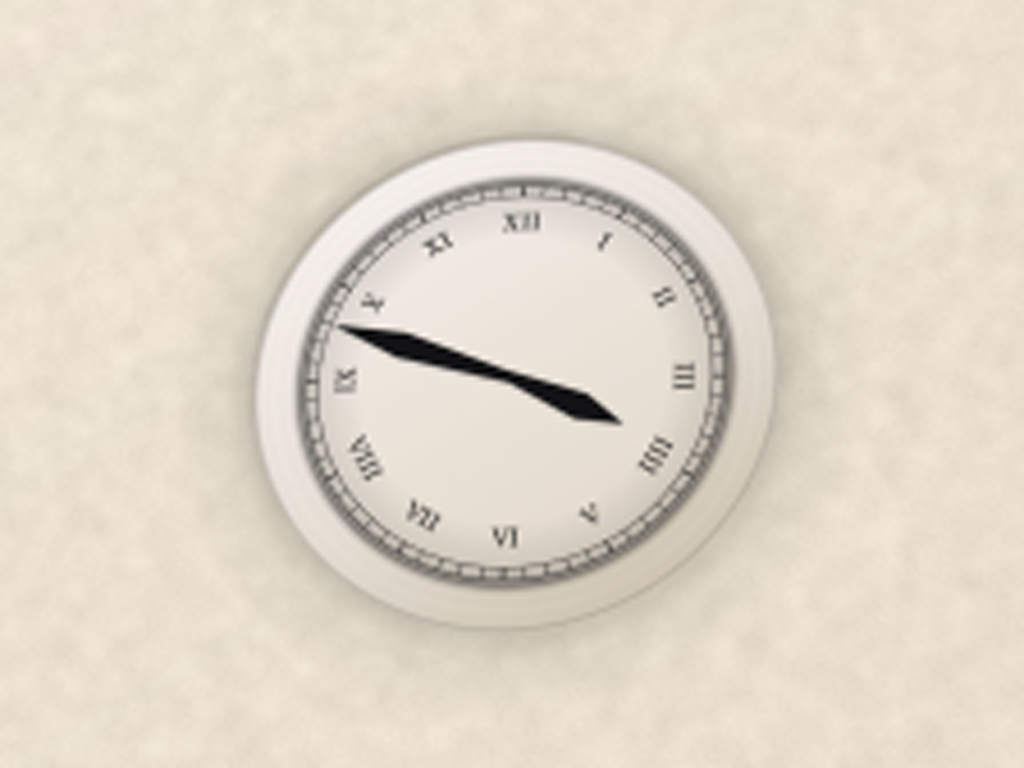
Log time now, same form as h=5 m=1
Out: h=3 m=48
